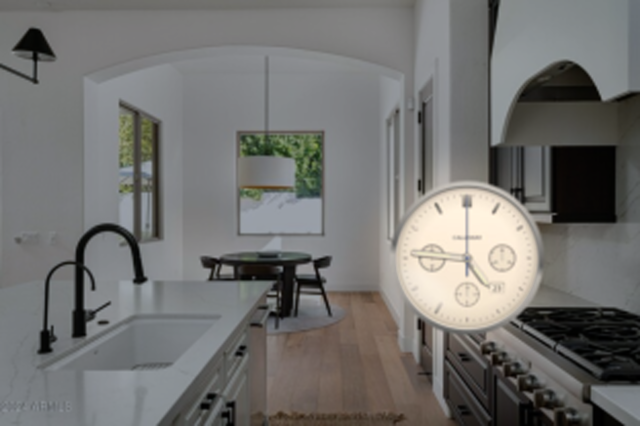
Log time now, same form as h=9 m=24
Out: h=4 m=46
